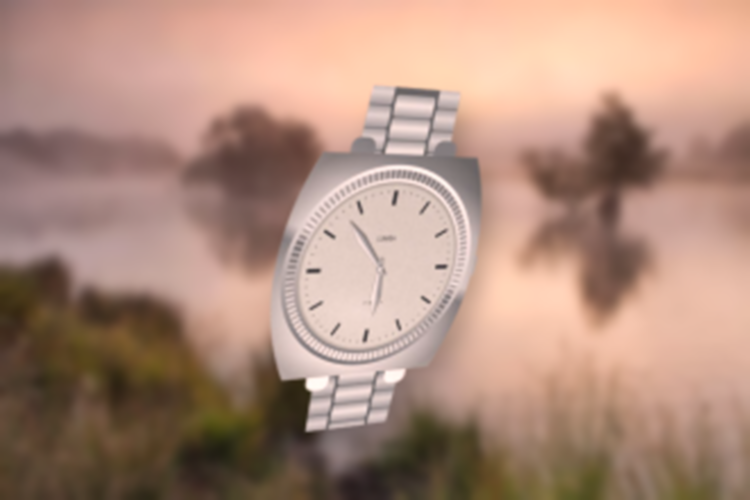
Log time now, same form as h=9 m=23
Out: h=5 m=53
